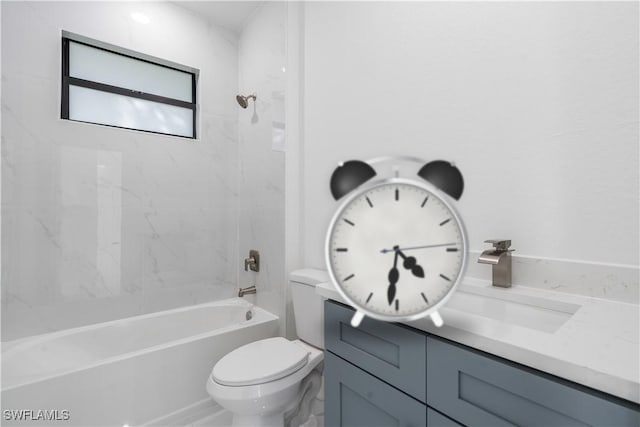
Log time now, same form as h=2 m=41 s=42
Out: h=4 m=31 s=14
